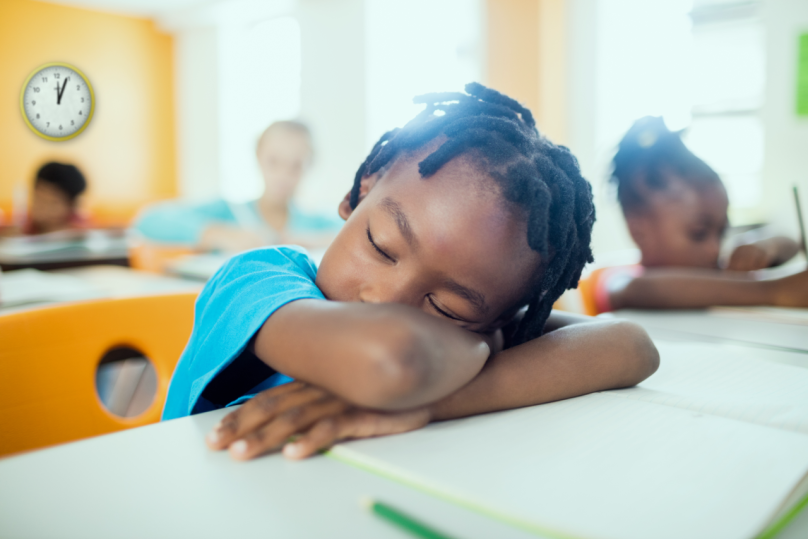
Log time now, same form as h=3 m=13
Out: h=12 m=4
